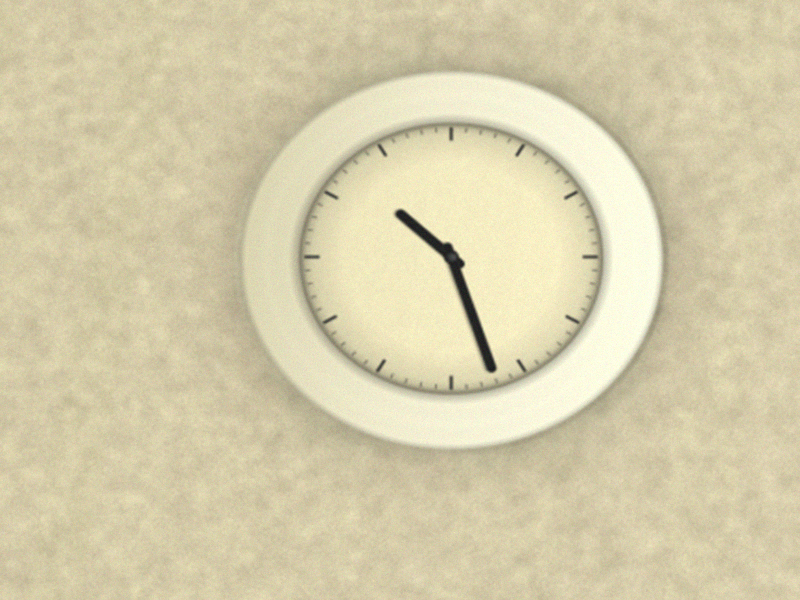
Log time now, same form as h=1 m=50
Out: h=10 m=27
